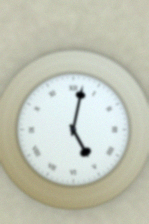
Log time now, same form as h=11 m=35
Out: h=5 m=2
